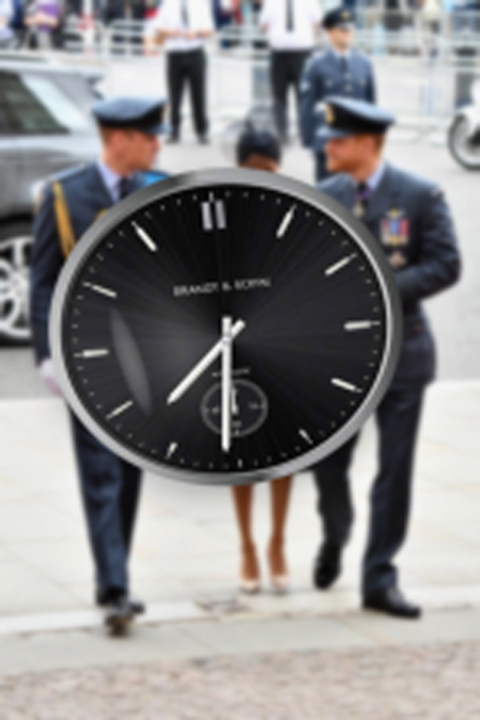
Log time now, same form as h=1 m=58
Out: h=7 m=31
